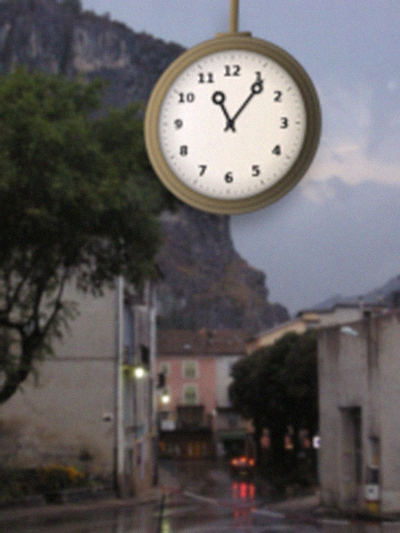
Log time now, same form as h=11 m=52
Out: h=11 m=6
